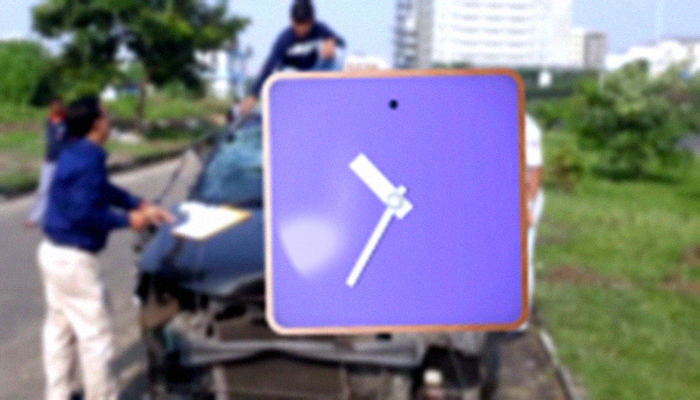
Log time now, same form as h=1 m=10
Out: h=10 m=35
